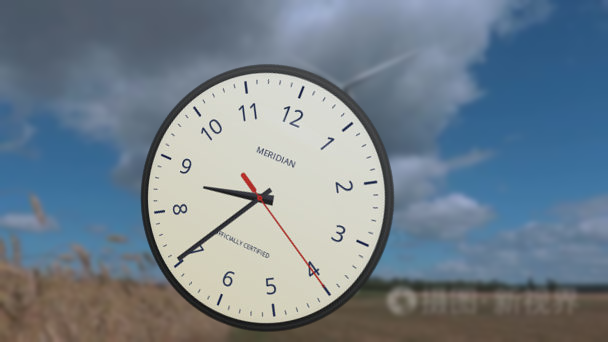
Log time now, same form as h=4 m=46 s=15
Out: h=8 m=35 s=20
